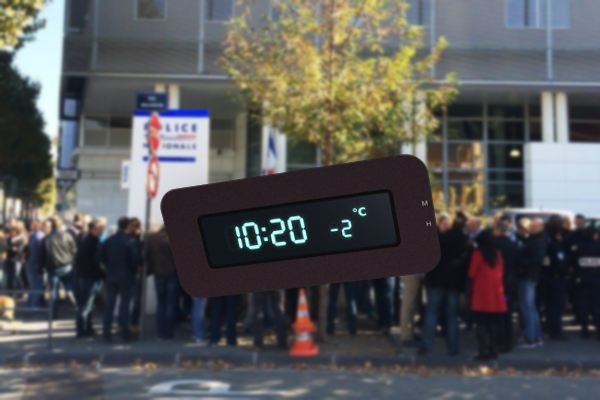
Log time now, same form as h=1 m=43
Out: h=10 m=20
